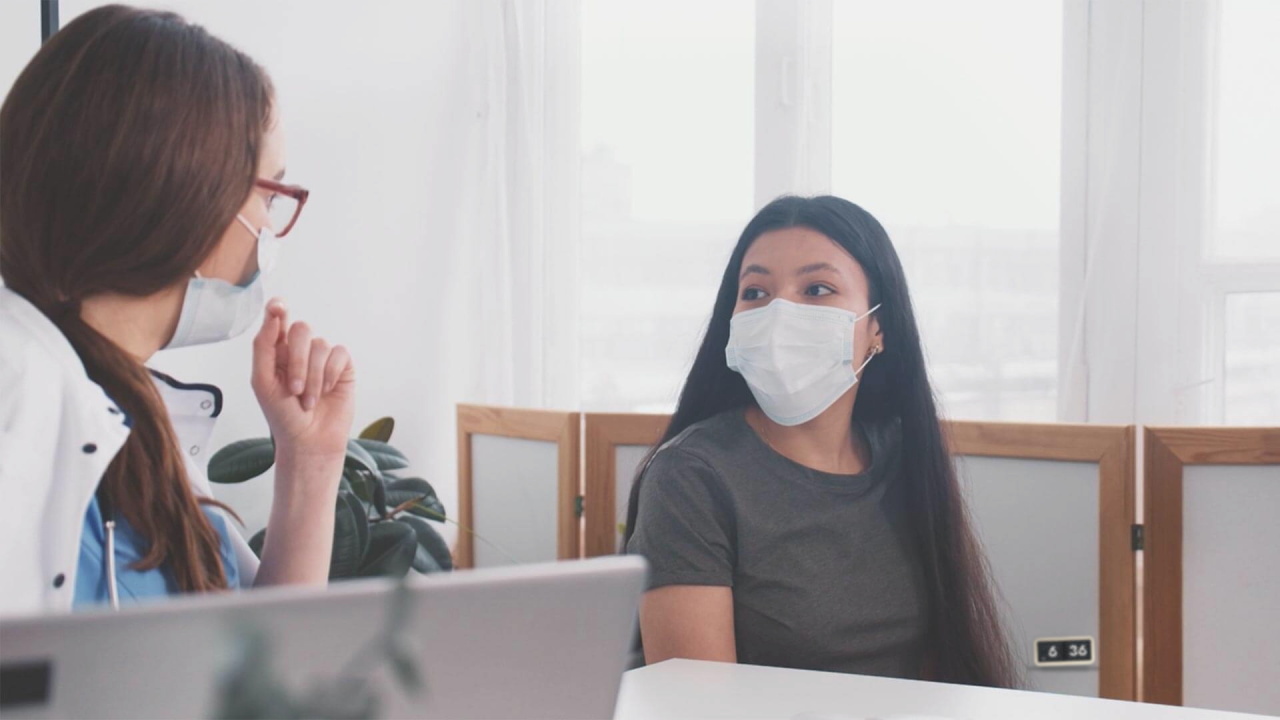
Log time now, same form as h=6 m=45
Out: h=6 m=36
